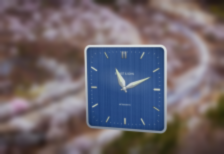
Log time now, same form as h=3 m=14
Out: h=11 m=11
